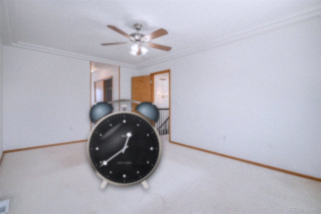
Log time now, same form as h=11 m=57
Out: h=12 m=39
